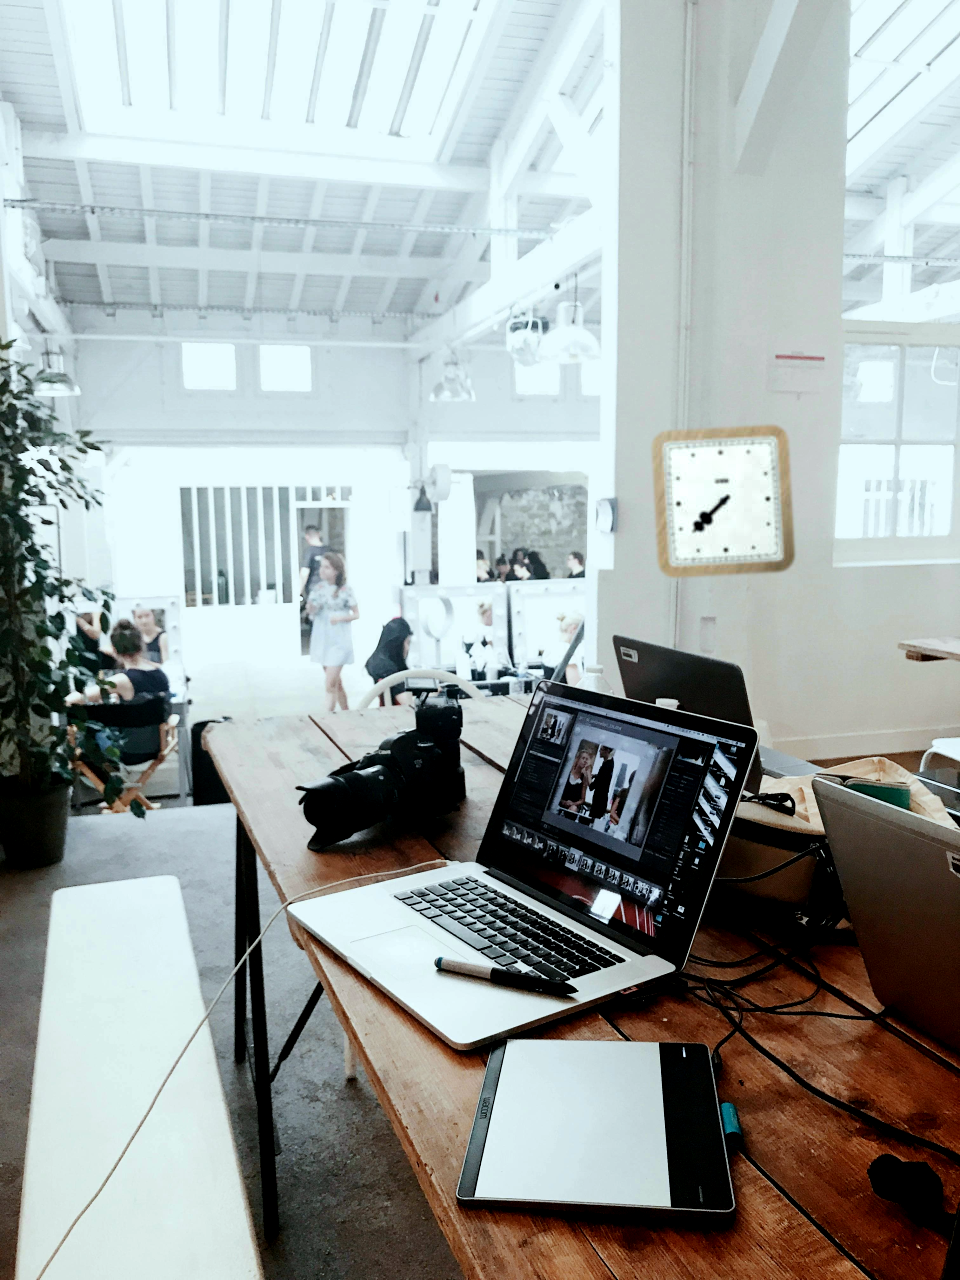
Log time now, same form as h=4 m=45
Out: h=7 m=38
